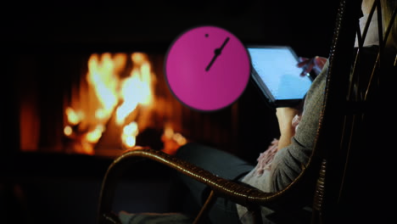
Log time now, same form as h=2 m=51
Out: h=1 m=6
